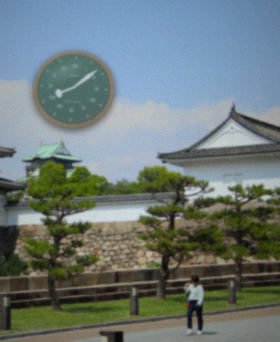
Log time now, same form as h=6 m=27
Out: h=8 m=8
